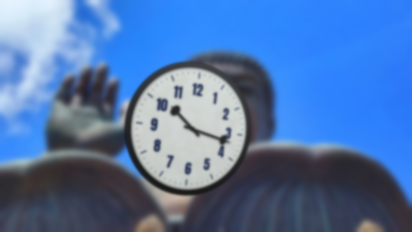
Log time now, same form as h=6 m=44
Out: h=10 m=17
